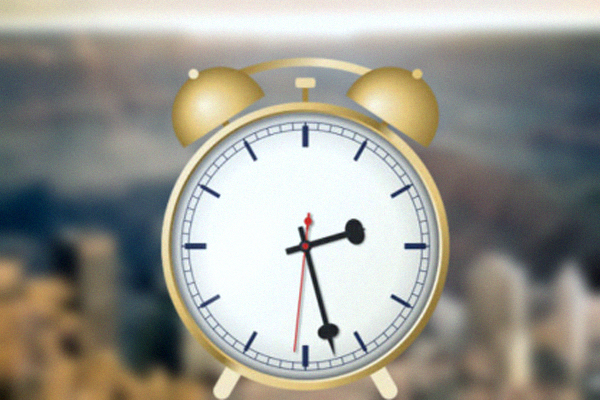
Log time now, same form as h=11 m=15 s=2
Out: h=2 m=27 s=31
